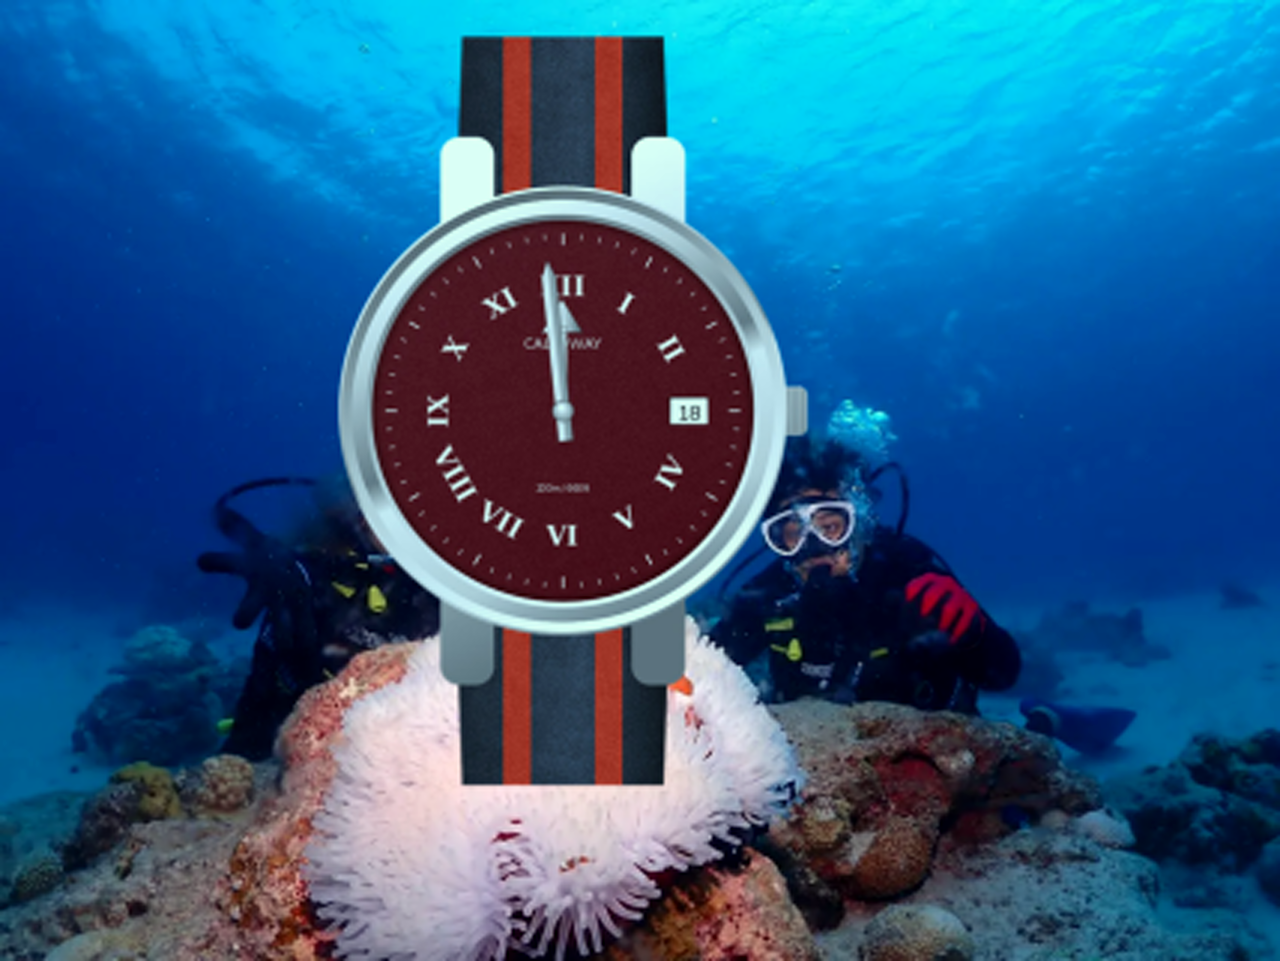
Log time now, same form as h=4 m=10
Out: h=11 m=59
